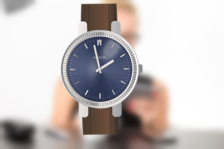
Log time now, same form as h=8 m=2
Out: h=1 m=58
